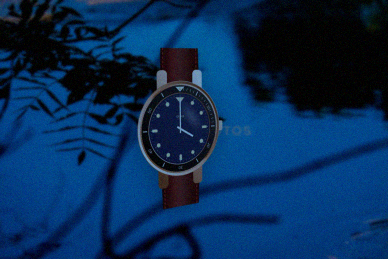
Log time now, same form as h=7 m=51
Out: h=4 m=0
